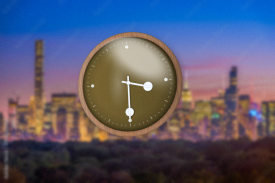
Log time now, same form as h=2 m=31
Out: h=3 m=30
